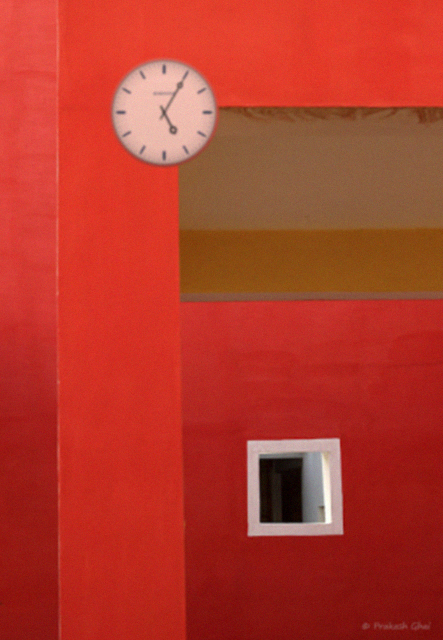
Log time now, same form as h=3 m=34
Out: h=5 m=5
